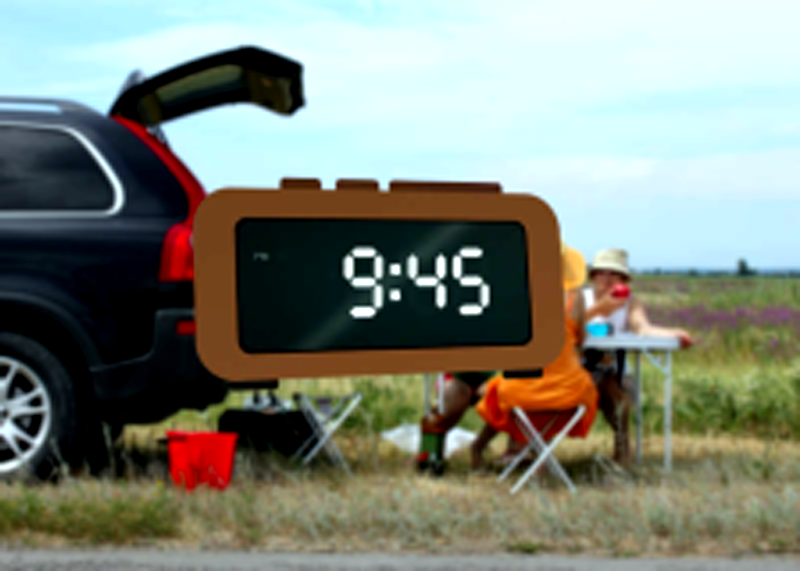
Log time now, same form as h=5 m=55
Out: h=9 m=45
